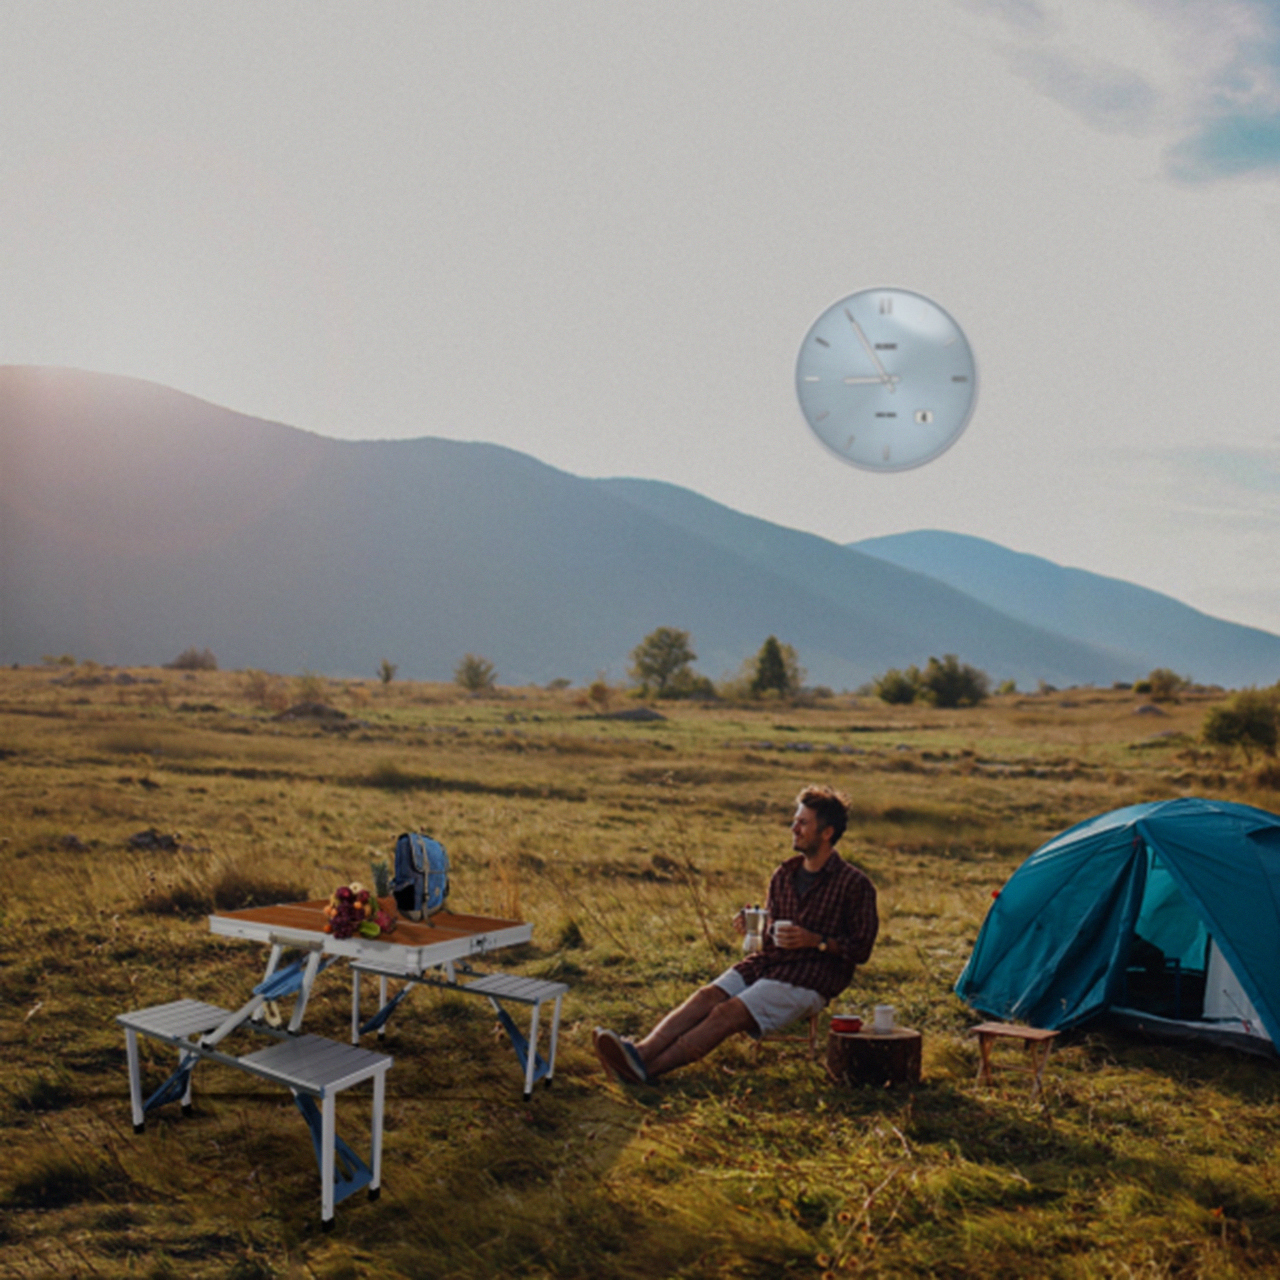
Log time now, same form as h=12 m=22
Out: h=8 m=55
